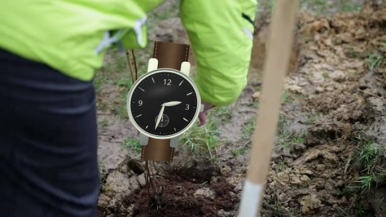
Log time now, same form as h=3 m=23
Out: h=2 m=32
